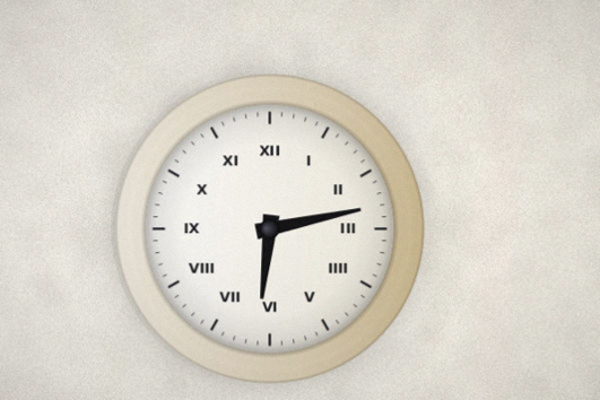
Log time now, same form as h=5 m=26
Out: h=6 m=13
